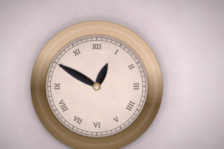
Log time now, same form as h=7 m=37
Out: h=12 m=50
